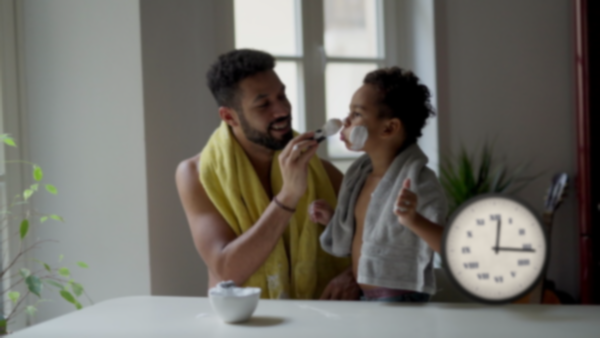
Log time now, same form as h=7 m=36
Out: h=12 m=16
